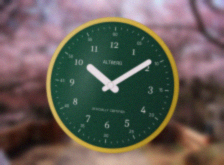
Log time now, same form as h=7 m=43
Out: h=10 m=9
